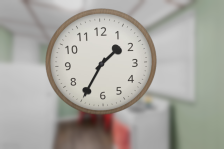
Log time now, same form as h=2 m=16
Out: h=1 m=35
